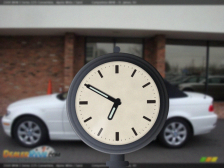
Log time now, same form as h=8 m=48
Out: h=6 m=50
